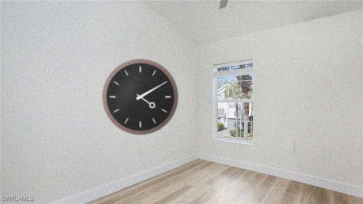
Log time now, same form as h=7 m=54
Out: h=4 m=10
